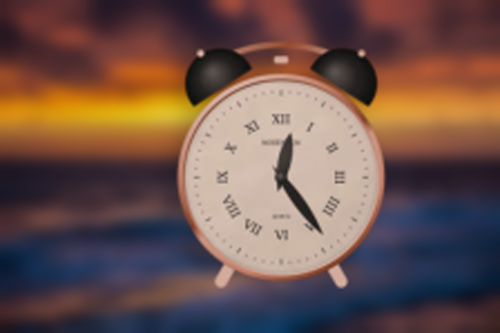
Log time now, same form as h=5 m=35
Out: h=12 m=24
